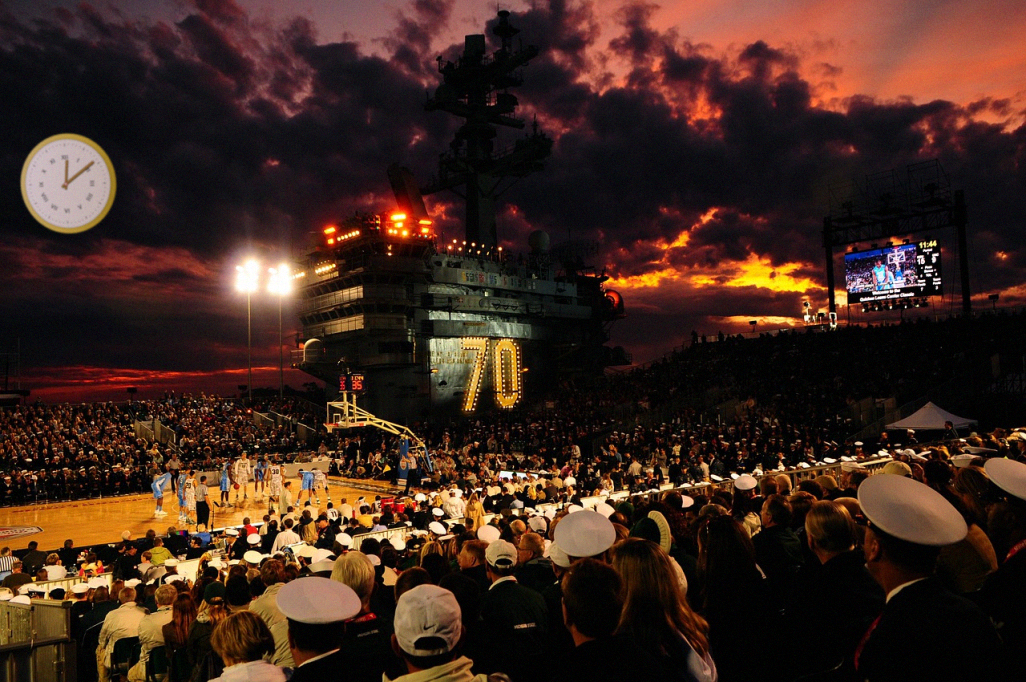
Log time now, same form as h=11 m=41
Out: h=12 m=9
